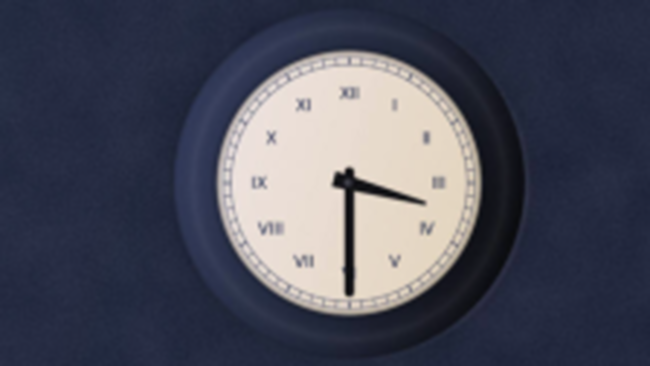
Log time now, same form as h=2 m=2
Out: h=3 m=30
